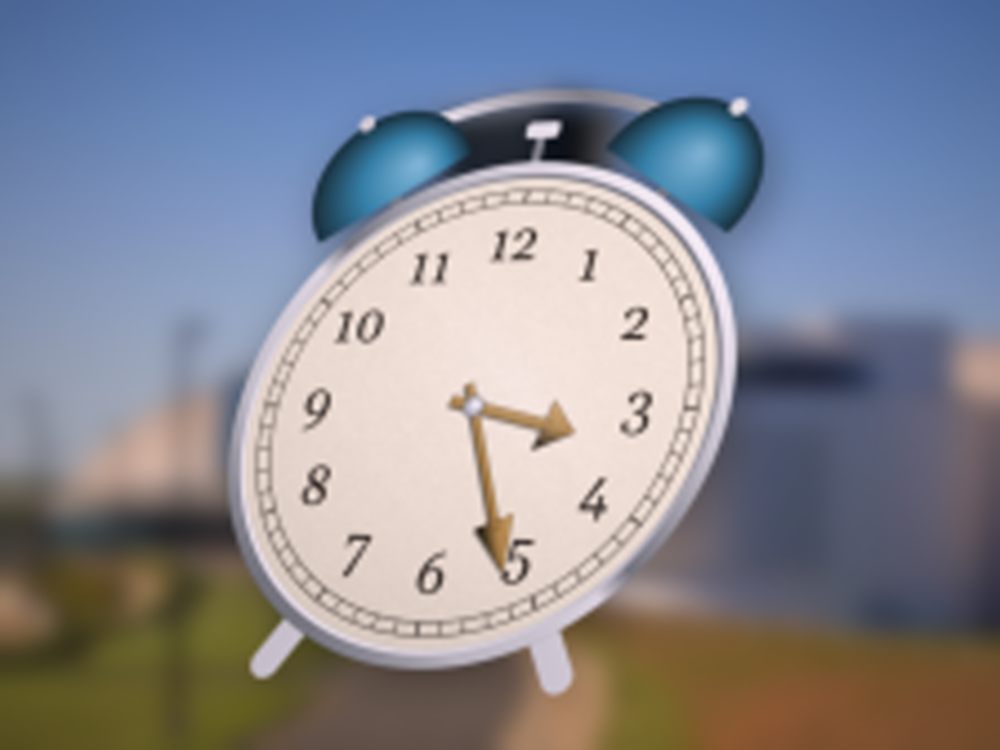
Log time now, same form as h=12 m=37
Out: h=3 m=26
